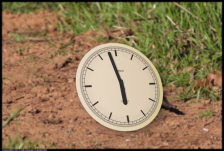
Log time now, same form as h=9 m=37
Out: h=5 m=58
